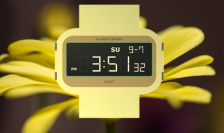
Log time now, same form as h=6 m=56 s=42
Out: h=3 m=51 s=32
